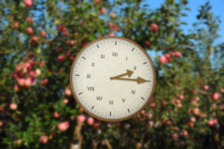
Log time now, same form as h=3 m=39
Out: h=2 m=15
